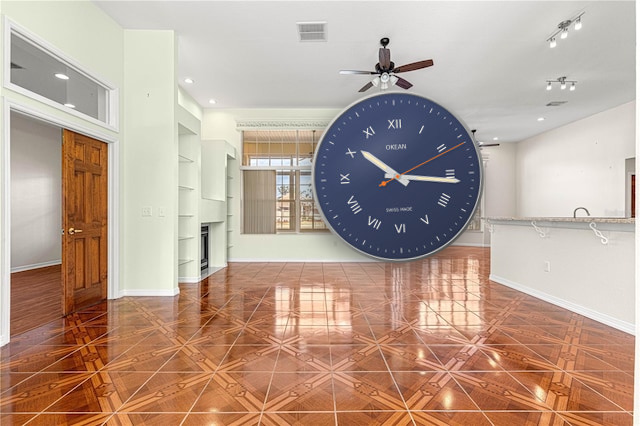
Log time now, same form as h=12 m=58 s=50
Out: h=10 m=16 s=11
